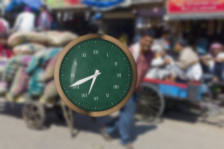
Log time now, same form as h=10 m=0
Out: h=6 m=41
